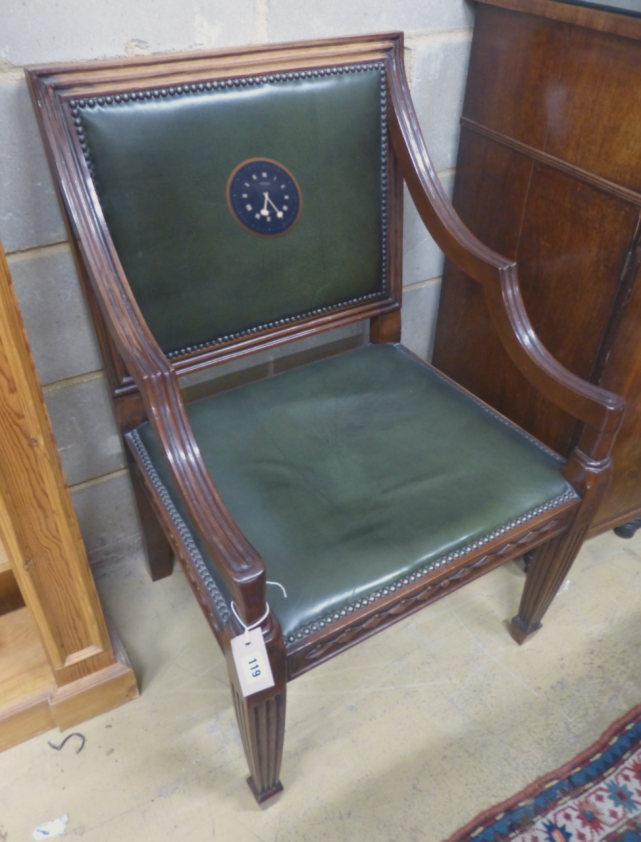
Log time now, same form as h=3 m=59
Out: h=6 m=24
